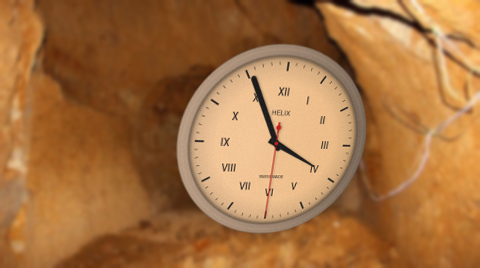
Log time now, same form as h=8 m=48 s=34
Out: h=3 m=55 s=30
